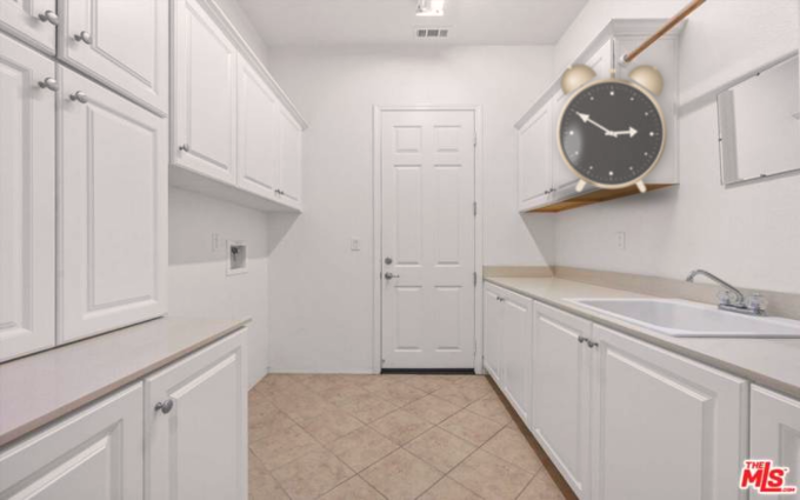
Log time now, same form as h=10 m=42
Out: h=2 m=50
